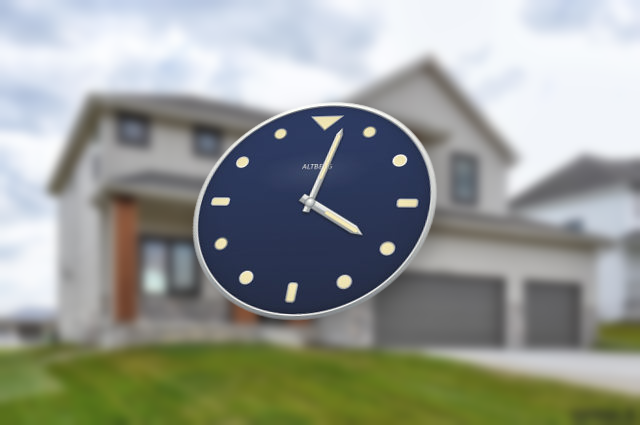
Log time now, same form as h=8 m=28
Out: h=4 m=2
